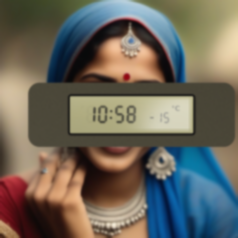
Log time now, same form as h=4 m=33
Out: h=10 m=58
